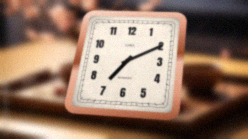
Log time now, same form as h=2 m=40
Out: h=7 m=10
